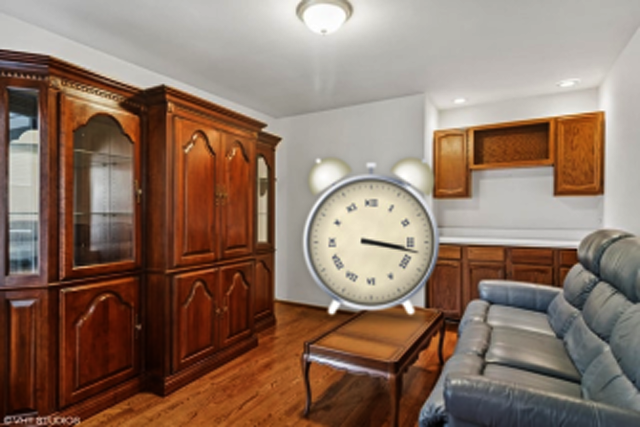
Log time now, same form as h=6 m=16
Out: h=3 m=17
